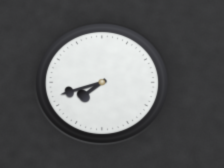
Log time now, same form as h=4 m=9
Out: h=7 m=42
